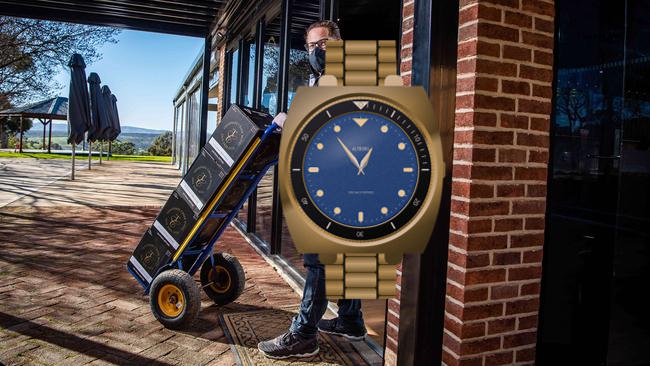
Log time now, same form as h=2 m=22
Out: h=12 m=54
